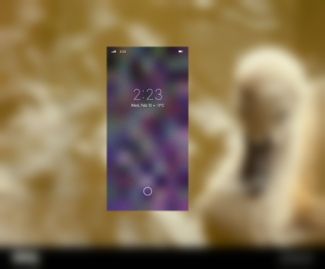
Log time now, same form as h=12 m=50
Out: h=2 m=23
